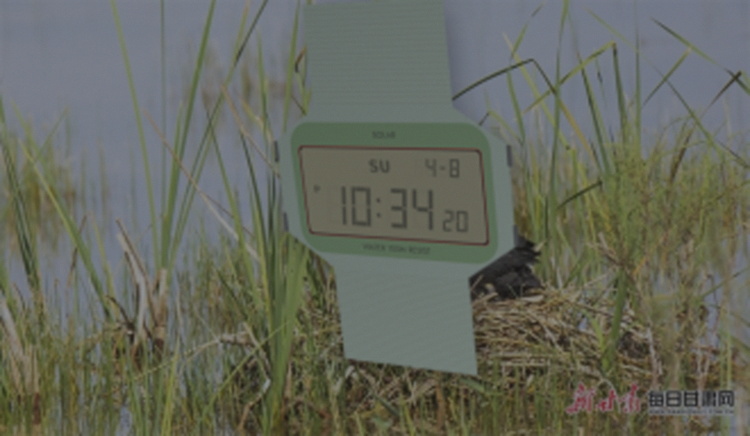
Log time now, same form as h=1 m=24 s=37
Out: h=10 m=34 s=20
